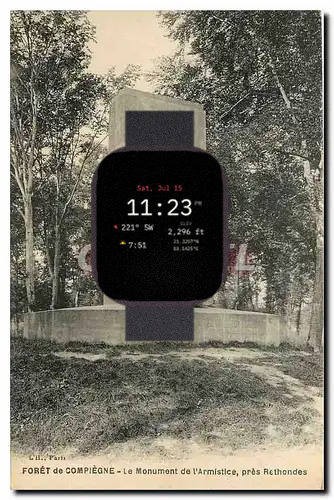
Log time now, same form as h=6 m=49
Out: h=11 m=23
